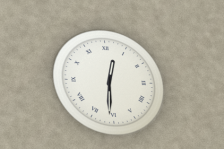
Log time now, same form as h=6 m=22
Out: h=12 m=31
